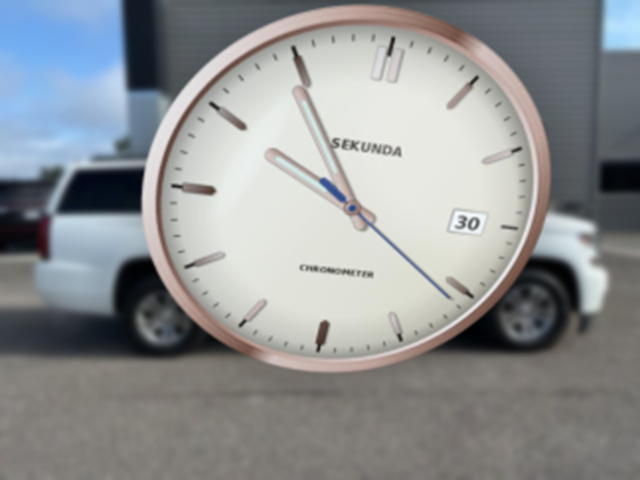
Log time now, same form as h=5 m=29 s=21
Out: h=9 m=54 s=21
